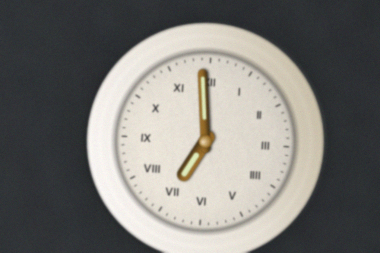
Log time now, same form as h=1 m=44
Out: h=6 m=59
